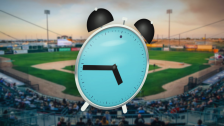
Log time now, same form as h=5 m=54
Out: h=4 m=44
